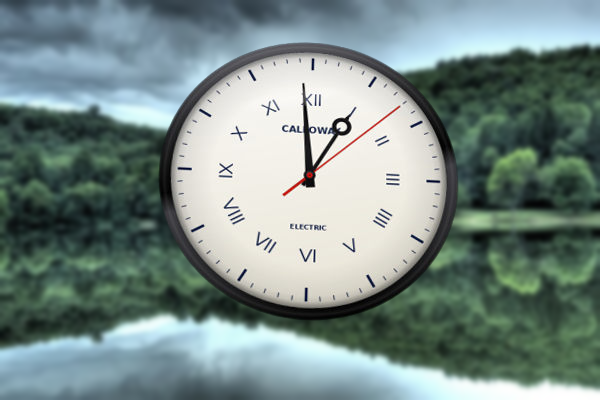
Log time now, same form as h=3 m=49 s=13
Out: h=12 m=59 s=8
